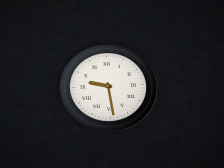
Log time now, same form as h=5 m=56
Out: h=9 m=29
